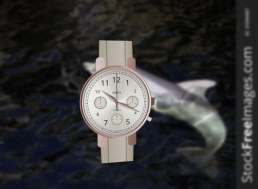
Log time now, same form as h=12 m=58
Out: h=10 m=19
